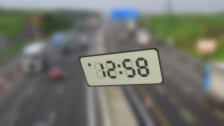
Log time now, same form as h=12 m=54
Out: h=12 m=58
